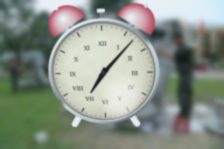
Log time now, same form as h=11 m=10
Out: h=7 m=7
